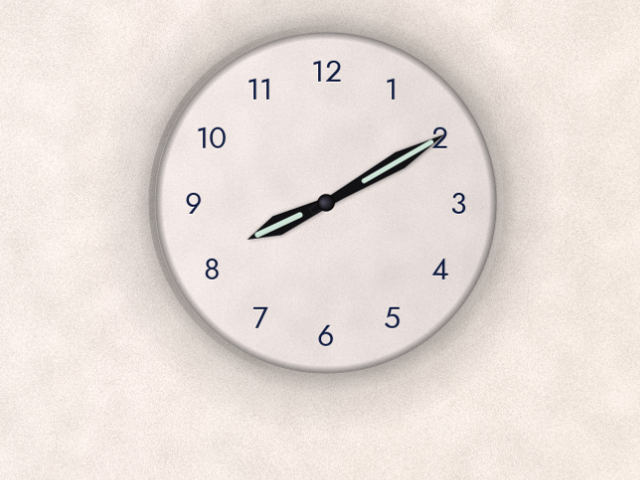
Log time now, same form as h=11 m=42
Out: h=8 m=10
